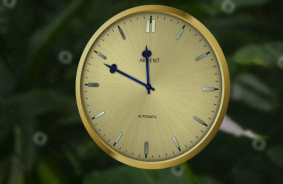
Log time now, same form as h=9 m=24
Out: h=11 m=49
